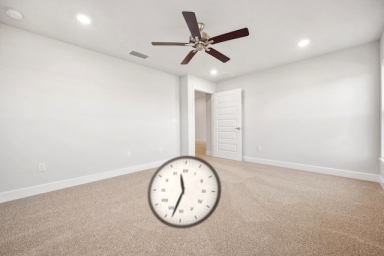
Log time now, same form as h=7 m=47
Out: h=11 m=33
